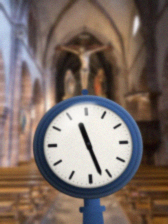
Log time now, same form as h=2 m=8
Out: h=11 m=27
